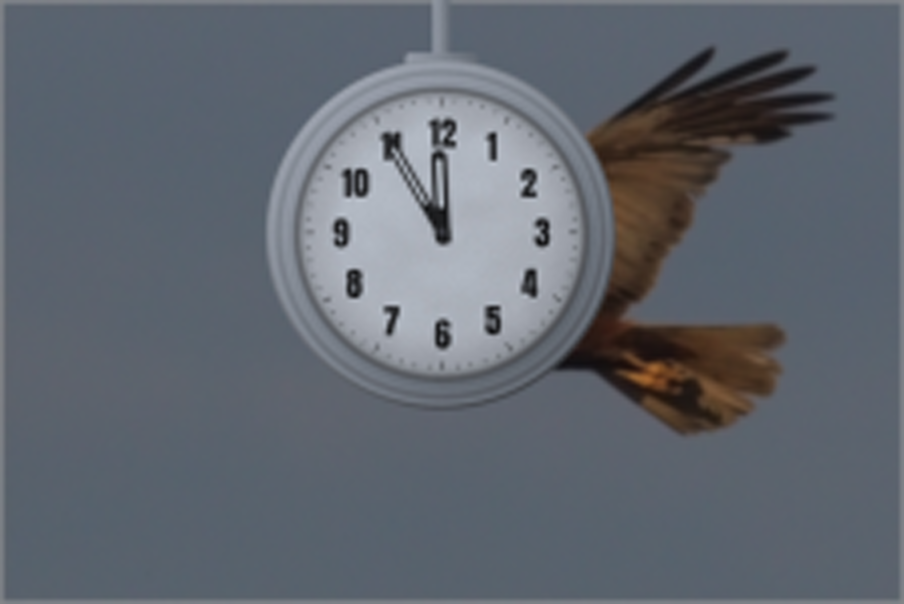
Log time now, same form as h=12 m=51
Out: h=11 m=55
